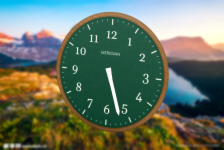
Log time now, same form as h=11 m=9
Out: h=5 m=27
